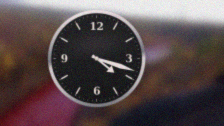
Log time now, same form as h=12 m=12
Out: h=4 m=18
